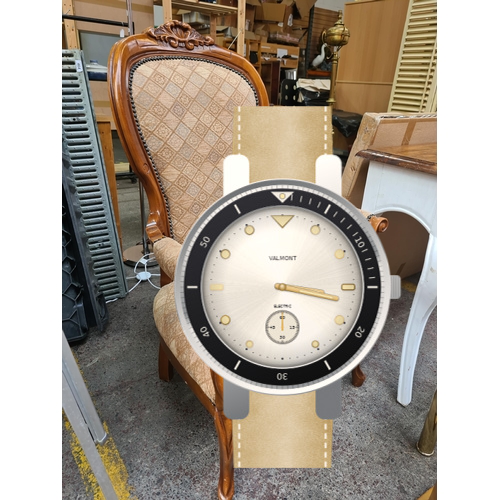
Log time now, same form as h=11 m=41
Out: h=3 m=17
